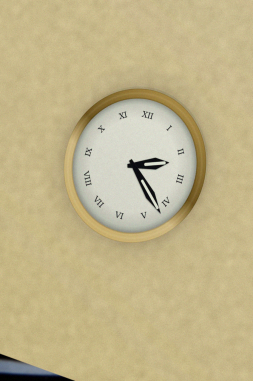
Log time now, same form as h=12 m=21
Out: h=2 m=22
